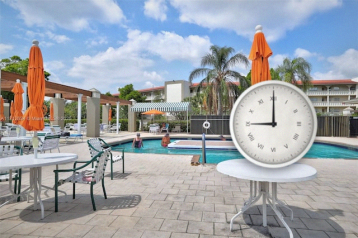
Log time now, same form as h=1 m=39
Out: h=9 m=0
